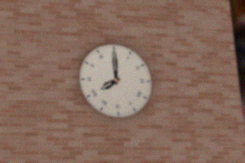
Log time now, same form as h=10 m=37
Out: h=8 m=0
